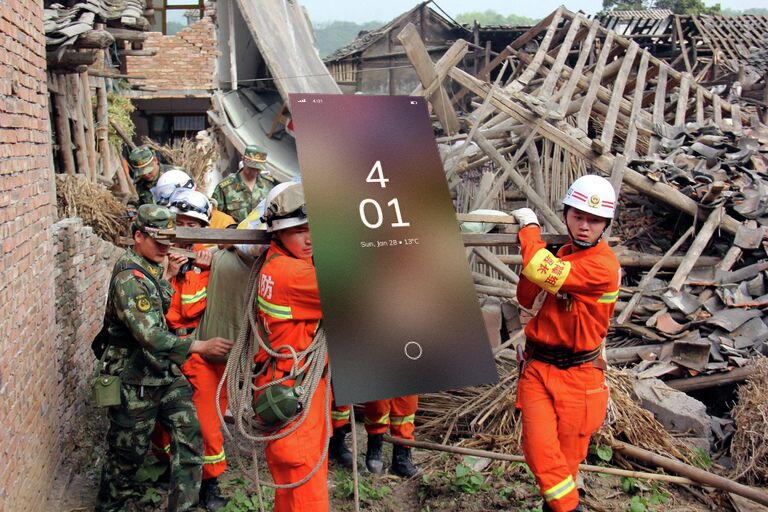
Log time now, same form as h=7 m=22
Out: h=4 m=1
